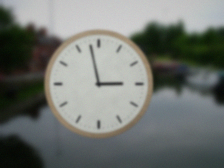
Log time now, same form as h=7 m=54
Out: h=2 m=58
